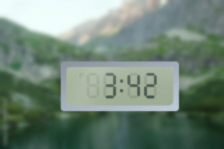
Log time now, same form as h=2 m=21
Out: h=3 m=42
